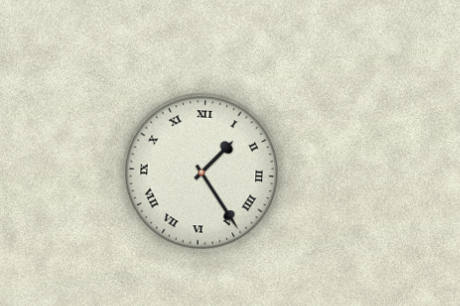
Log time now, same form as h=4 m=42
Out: h=1 m=24
